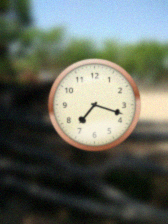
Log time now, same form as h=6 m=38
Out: h=7 m=18
